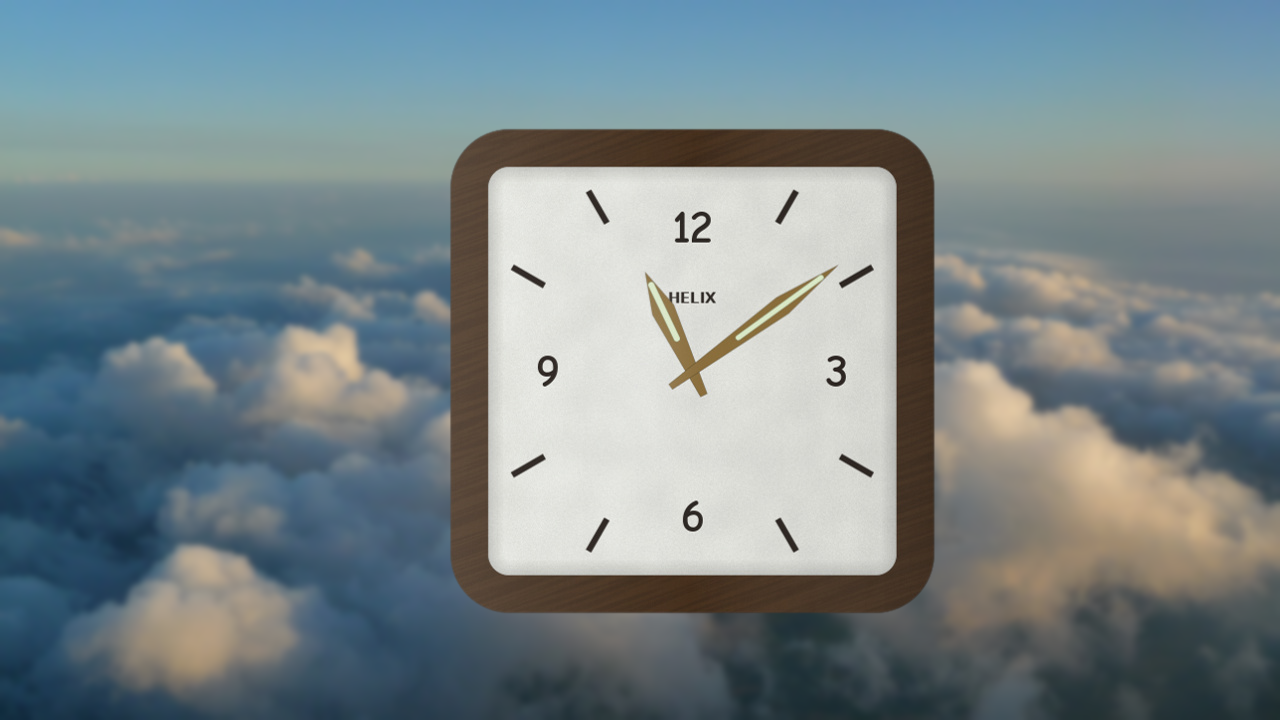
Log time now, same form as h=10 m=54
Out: h=11 m=9
